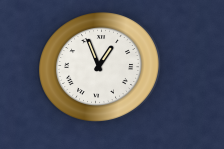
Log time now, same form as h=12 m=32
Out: h=12 m=56
